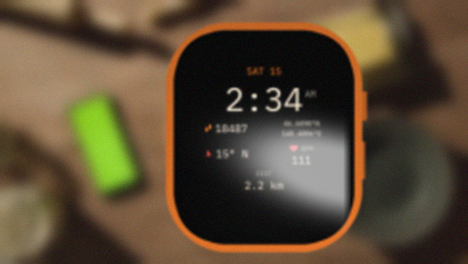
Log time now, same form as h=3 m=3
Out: h=2 m=34
